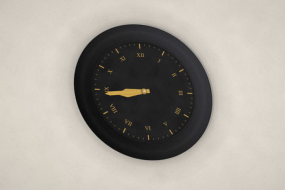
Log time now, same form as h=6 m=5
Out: h=8 m=44
